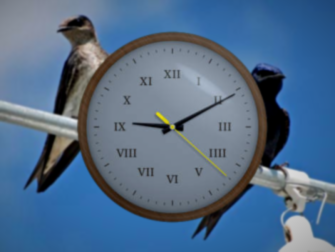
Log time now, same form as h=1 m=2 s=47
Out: h=9 m=10 s=22
